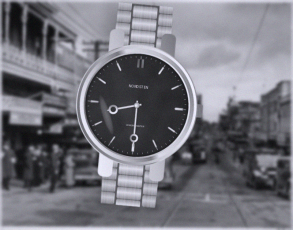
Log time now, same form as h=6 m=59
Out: h=8 m=30
